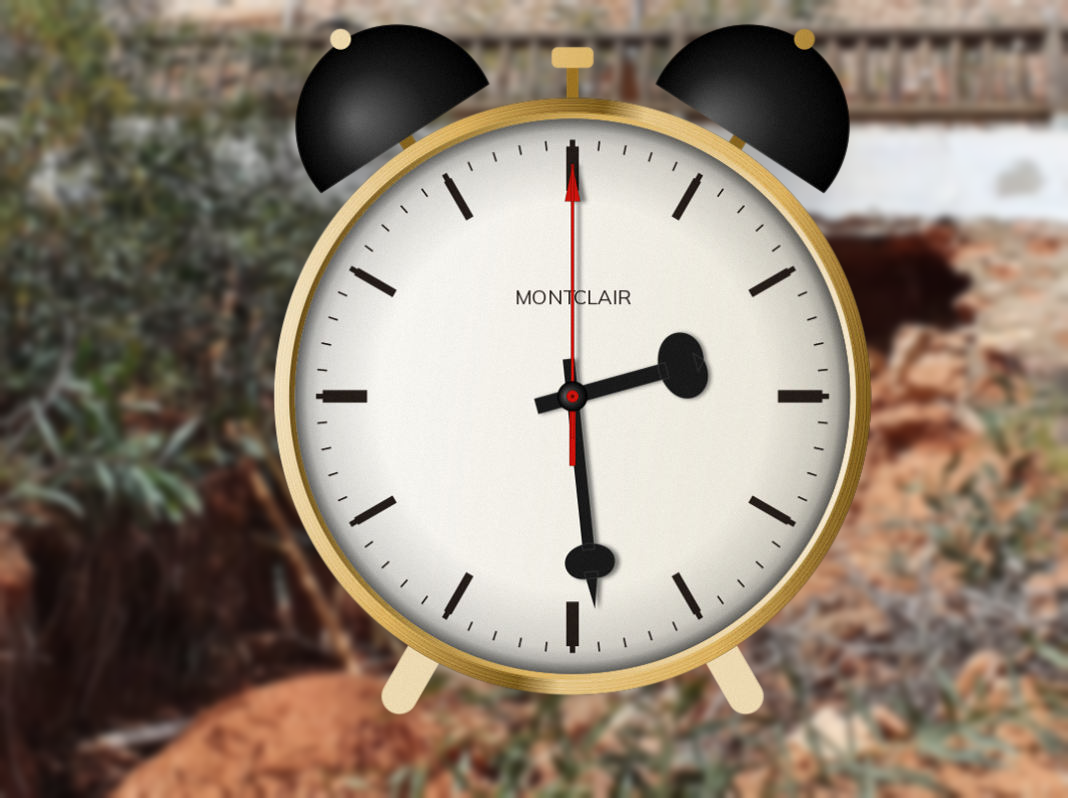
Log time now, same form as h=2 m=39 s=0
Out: h=2 m=29 s=0
